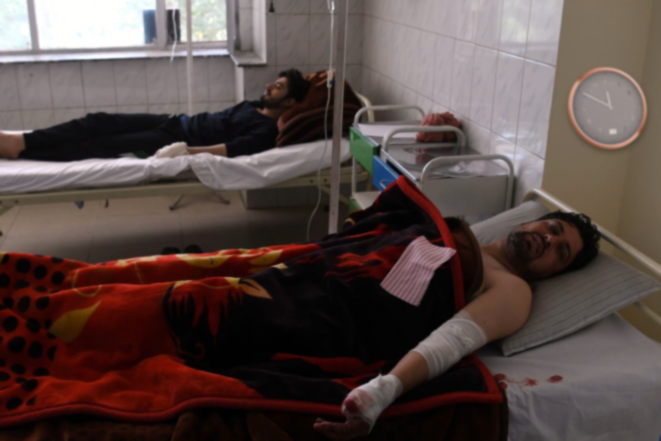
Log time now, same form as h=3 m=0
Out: h=11 m=50
